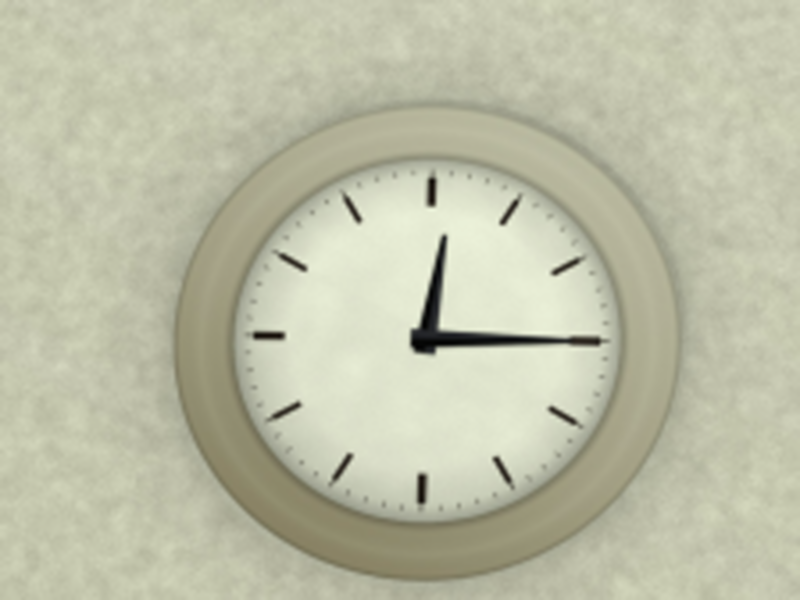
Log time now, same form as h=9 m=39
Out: h=12 m=15
